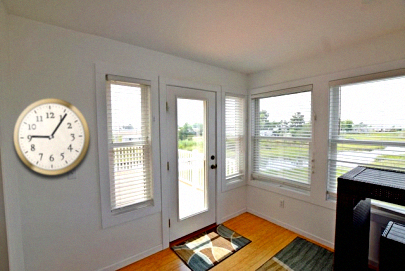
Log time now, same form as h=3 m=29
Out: h=9 m=6
